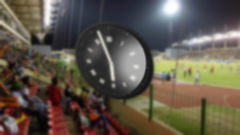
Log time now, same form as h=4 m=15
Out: h=5 m=57
